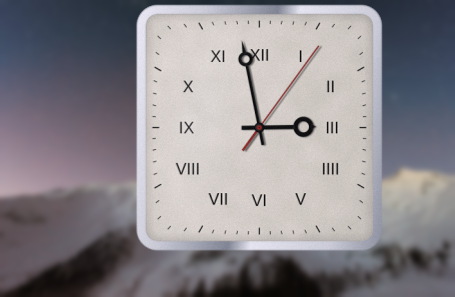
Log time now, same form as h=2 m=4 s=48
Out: h=2 m=58 s=6
